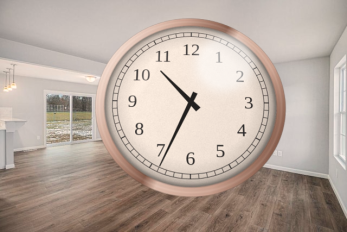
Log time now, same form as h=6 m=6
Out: h=10 m=34
